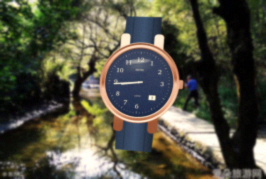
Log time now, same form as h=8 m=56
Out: h=8 m=44
